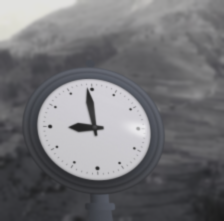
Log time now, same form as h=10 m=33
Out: h=8 m=59
